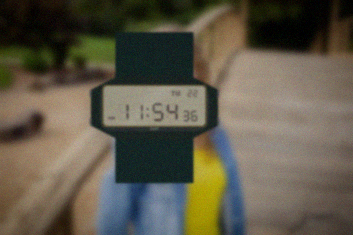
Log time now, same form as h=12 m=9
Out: h=11 m=54
